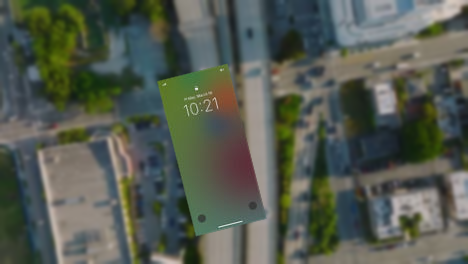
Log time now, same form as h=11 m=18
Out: h=10 m=21
